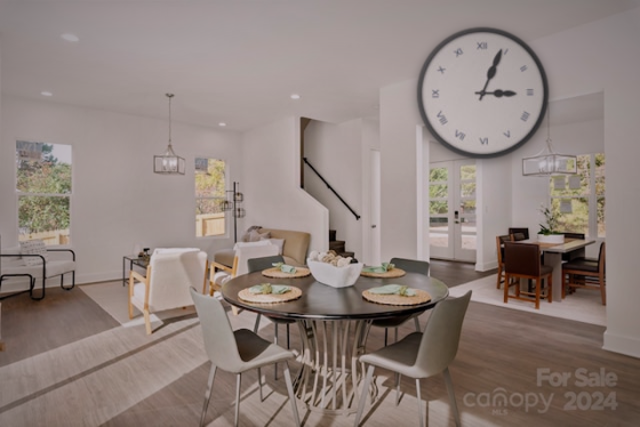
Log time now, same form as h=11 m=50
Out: h=3 m=4
